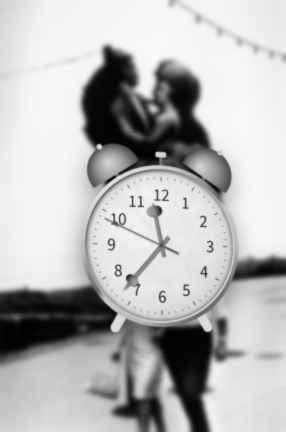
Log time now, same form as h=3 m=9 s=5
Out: h=11 m=36 s=49
